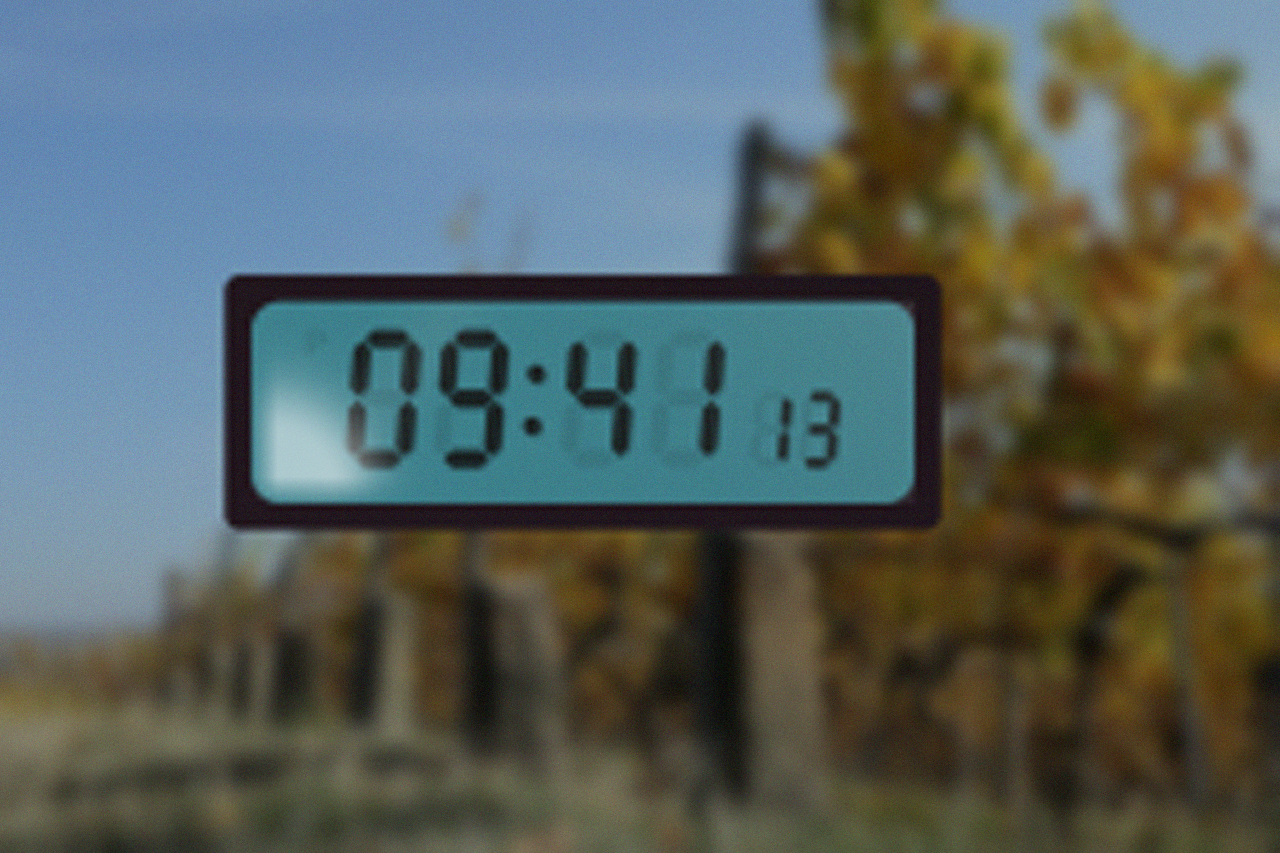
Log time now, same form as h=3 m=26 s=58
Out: h=9 m=41 s=13
